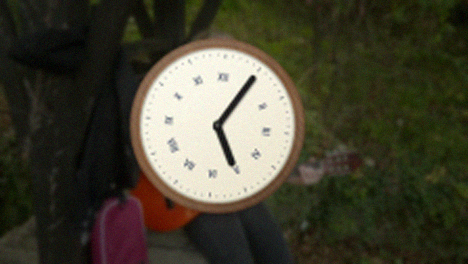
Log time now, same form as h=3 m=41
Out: h=5 m=5
